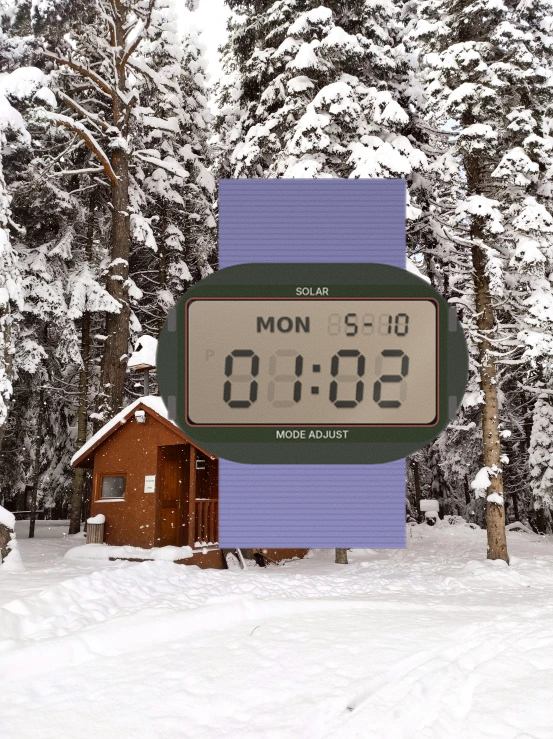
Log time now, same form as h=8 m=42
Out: h=1 m=2
